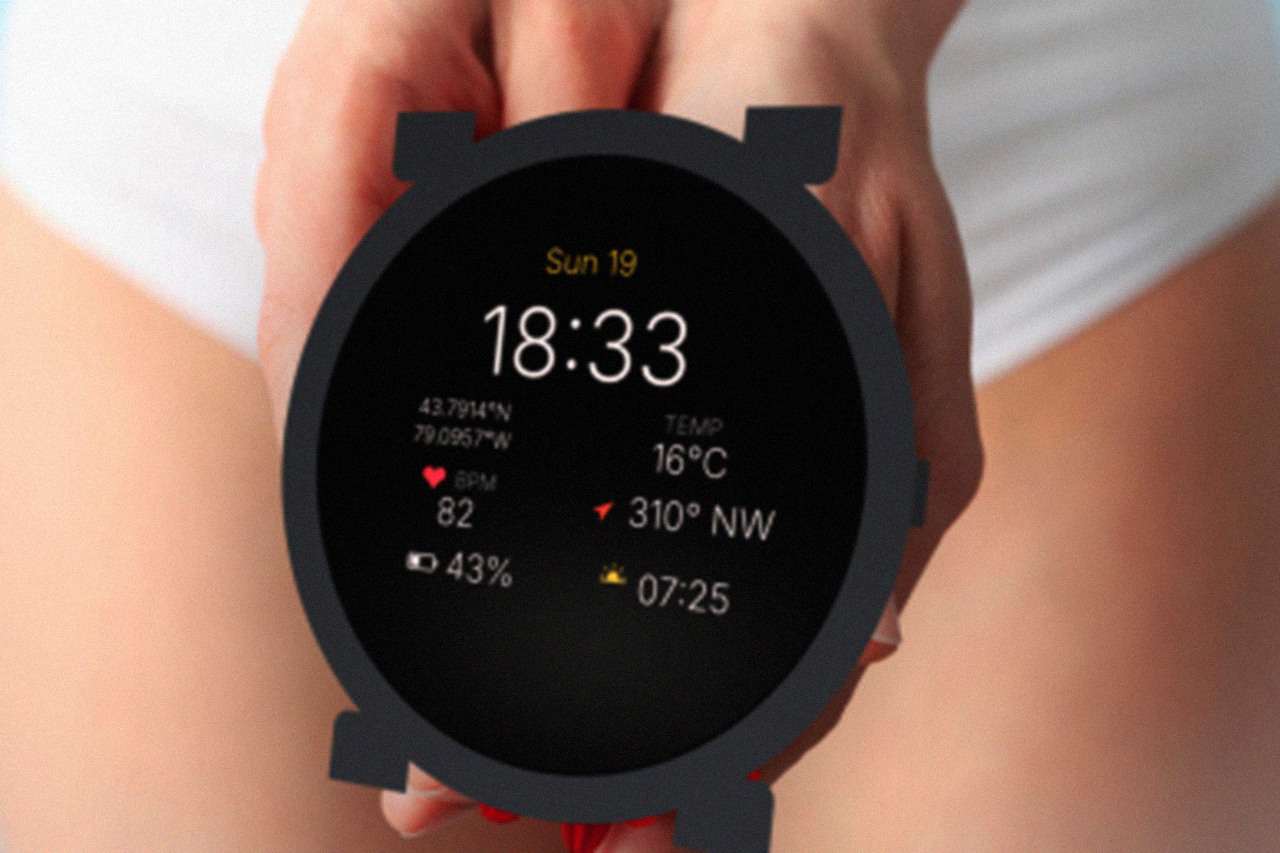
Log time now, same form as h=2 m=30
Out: h=18 m=33
